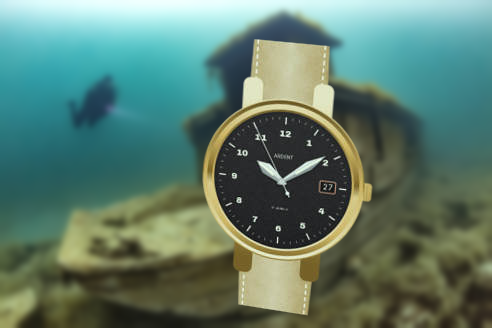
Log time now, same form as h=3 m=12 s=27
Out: h=10 m=8 s=55
